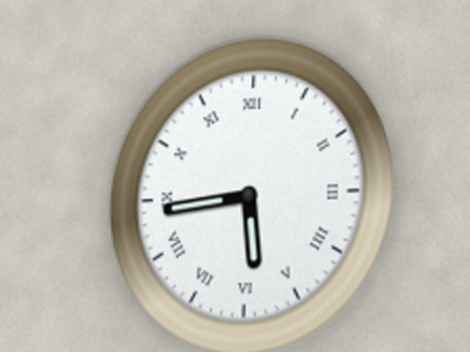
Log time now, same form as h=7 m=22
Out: h=5 m=44
